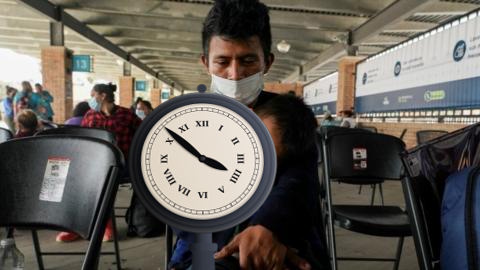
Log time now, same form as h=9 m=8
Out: h=3 m=52
